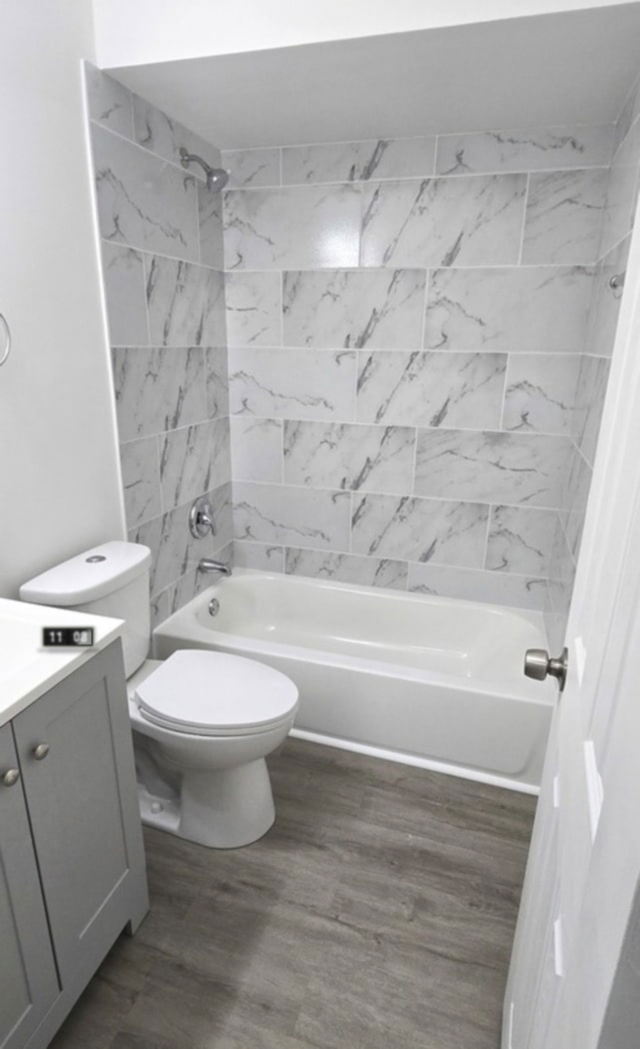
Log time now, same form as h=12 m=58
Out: h=11 m=8
